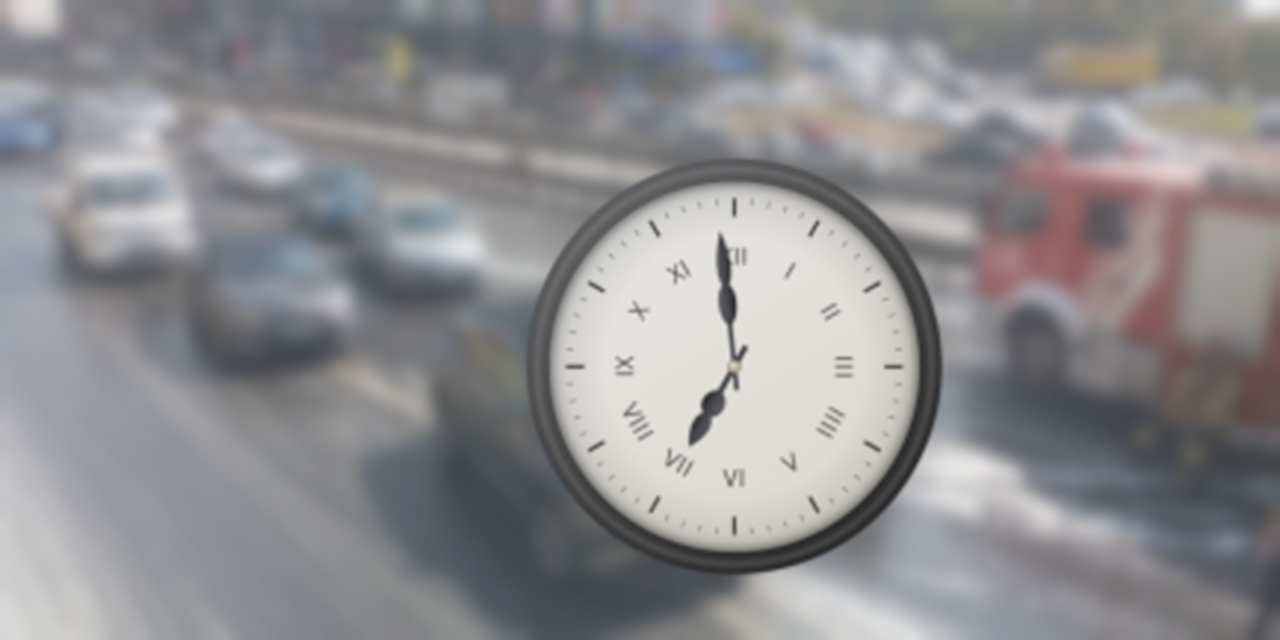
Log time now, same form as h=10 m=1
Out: h=6 m=59
